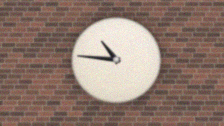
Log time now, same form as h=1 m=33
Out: h=10 m=46
